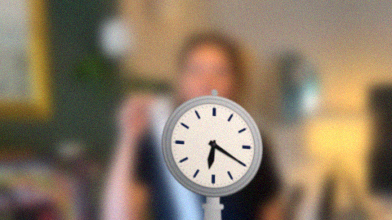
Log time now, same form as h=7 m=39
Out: h=6 m=20
